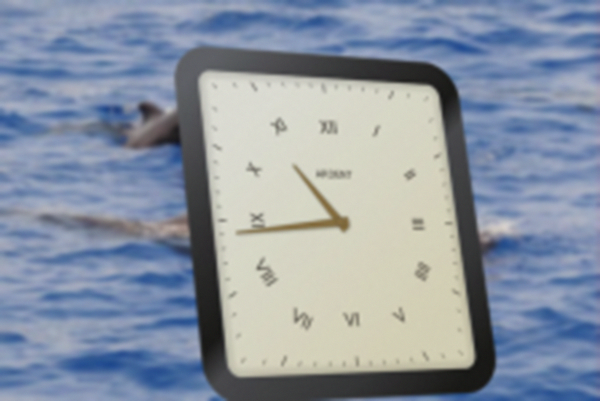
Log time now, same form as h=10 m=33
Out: h=10 m=44
